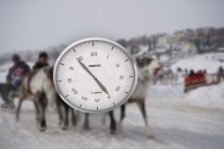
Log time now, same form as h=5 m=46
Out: h=4 m=54
